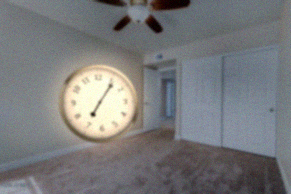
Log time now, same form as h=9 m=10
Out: h=7 m=6
